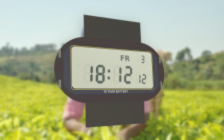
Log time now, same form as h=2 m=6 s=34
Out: h=18 m=12 s=12
